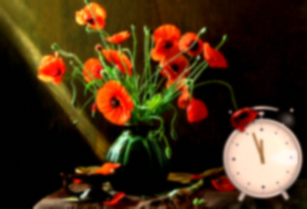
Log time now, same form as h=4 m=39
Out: h=11 m=57
